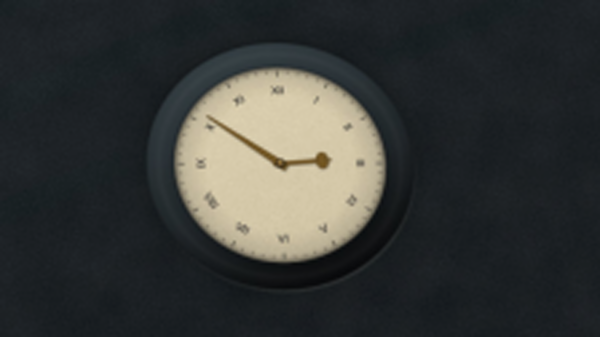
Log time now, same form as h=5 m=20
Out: h=2 m=51
